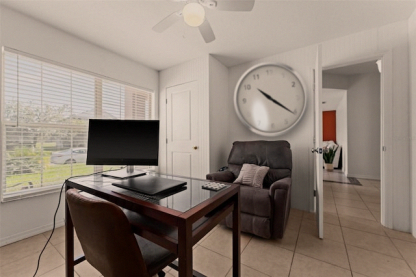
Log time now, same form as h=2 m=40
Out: h=10 m=21
